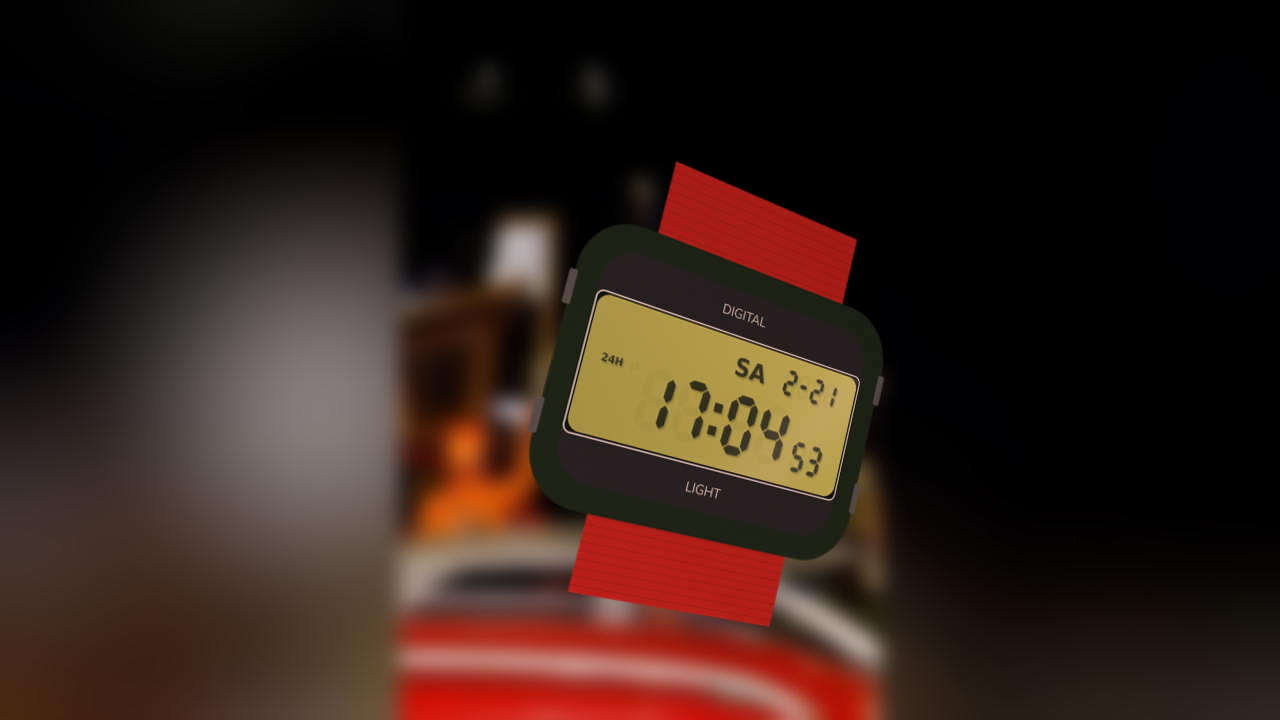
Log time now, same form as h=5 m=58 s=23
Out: h=17 m=4 s=53
